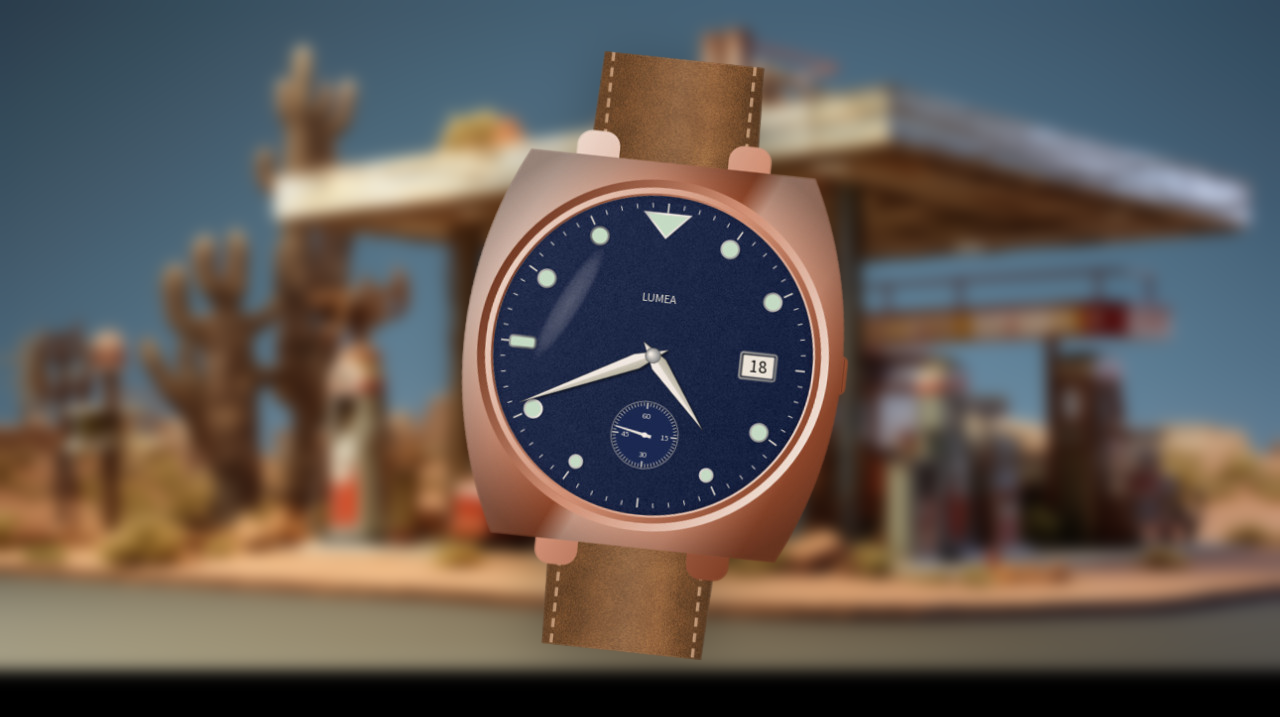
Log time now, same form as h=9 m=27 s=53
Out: h=4 m=40 s=47
